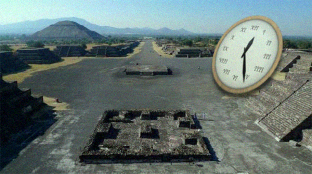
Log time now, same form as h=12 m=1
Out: h=12 m=26
